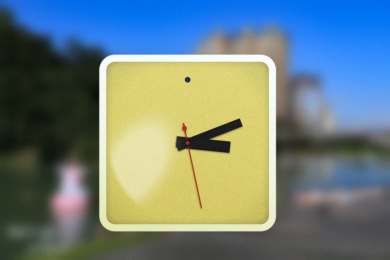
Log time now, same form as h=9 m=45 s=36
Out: h=3 m=11 s=28
